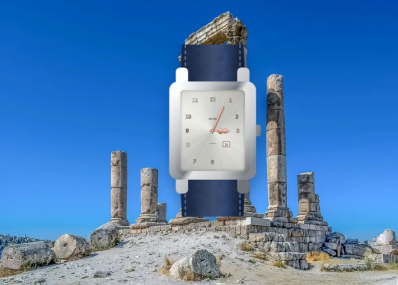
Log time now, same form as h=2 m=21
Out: h=3 m=4
